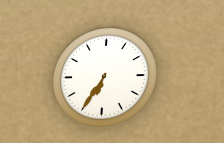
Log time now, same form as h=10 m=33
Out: h=6 m=35
